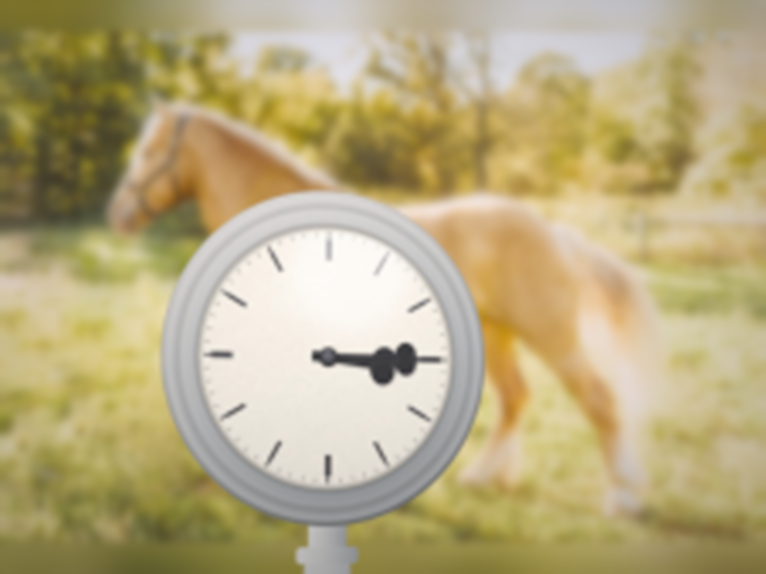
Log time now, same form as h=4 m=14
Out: h=3 m=15
